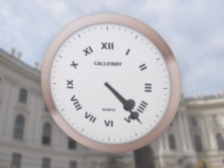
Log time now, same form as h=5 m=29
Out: h=4 m=23
